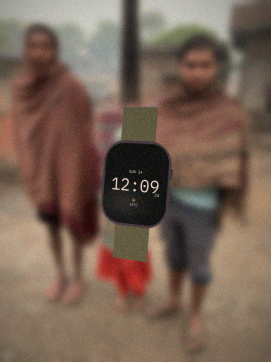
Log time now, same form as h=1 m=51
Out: h=12 m=9
